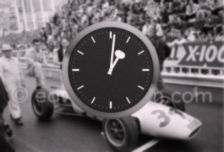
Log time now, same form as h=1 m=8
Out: h=1 m=1
